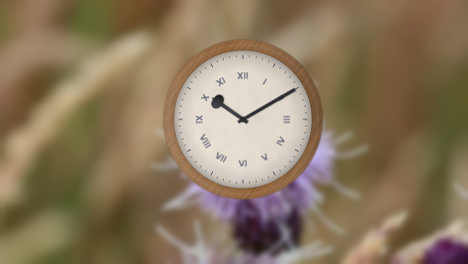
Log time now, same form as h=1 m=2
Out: h=10 m=10
